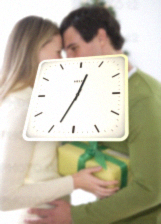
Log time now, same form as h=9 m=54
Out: h=12 m=34
